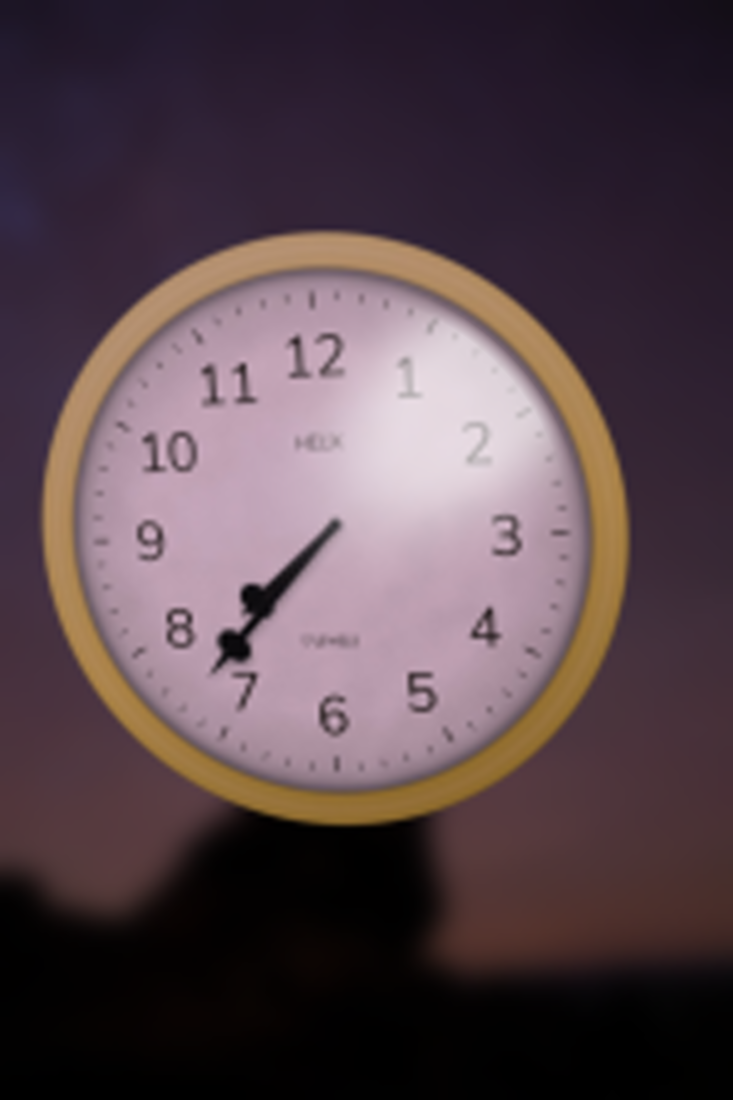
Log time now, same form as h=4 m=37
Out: h=7 m=37
